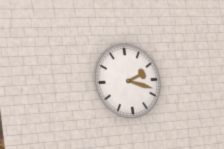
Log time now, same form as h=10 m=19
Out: h=2 m=18
